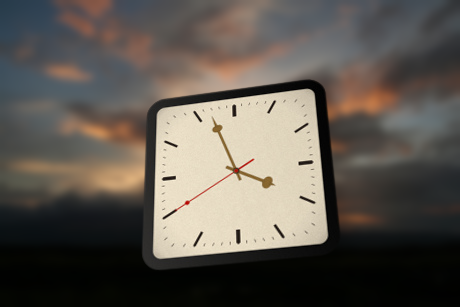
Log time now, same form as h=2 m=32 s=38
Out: h=3 m=56 s=40
